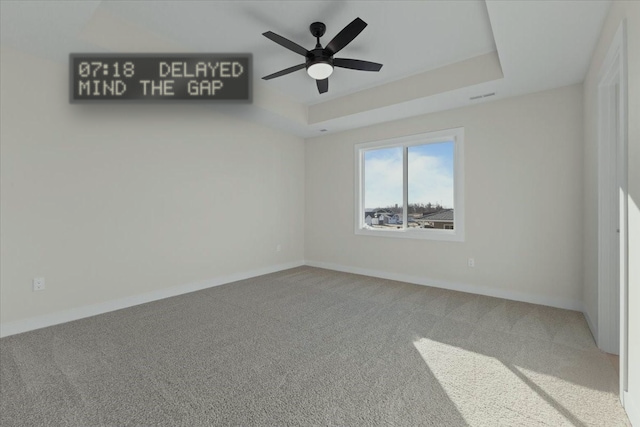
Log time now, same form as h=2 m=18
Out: h=7 m=18
